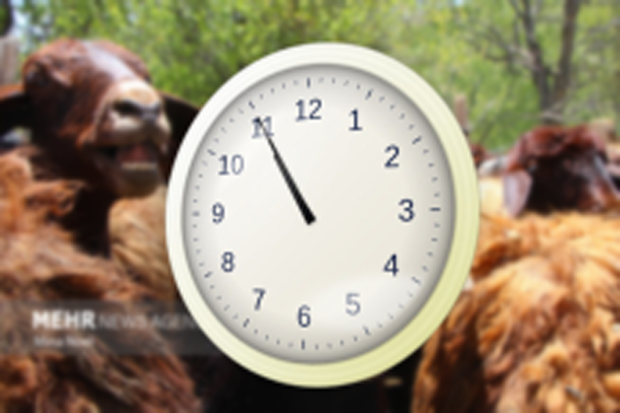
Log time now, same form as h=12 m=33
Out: h=10 m=55
